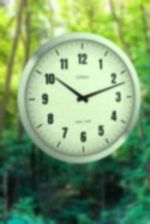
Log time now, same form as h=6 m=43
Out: h=10 m=12
